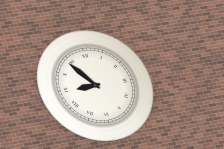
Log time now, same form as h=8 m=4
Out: h=8 m=54
